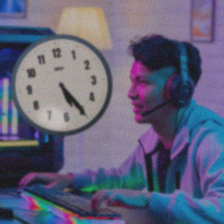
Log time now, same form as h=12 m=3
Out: h=5 m=25
